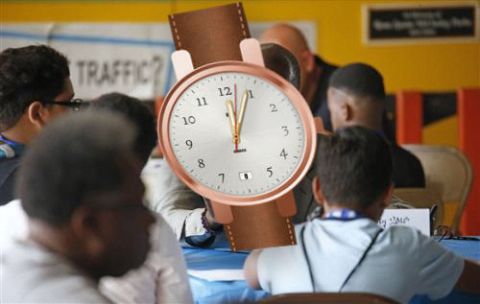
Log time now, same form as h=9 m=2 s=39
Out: h=12 m=4 s=2
